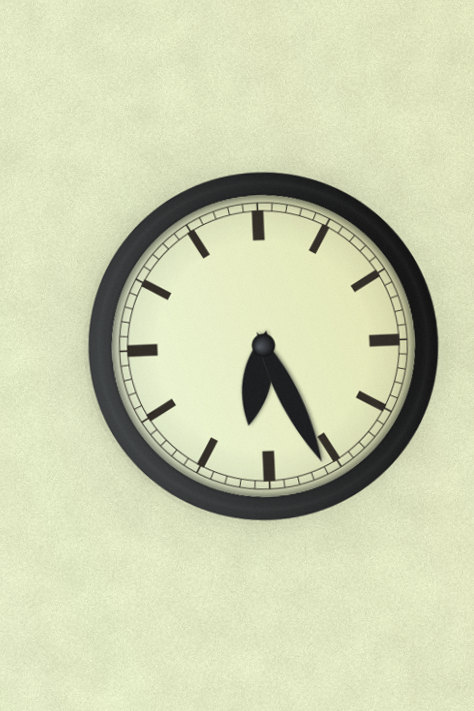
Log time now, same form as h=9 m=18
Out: h=6 m=26
